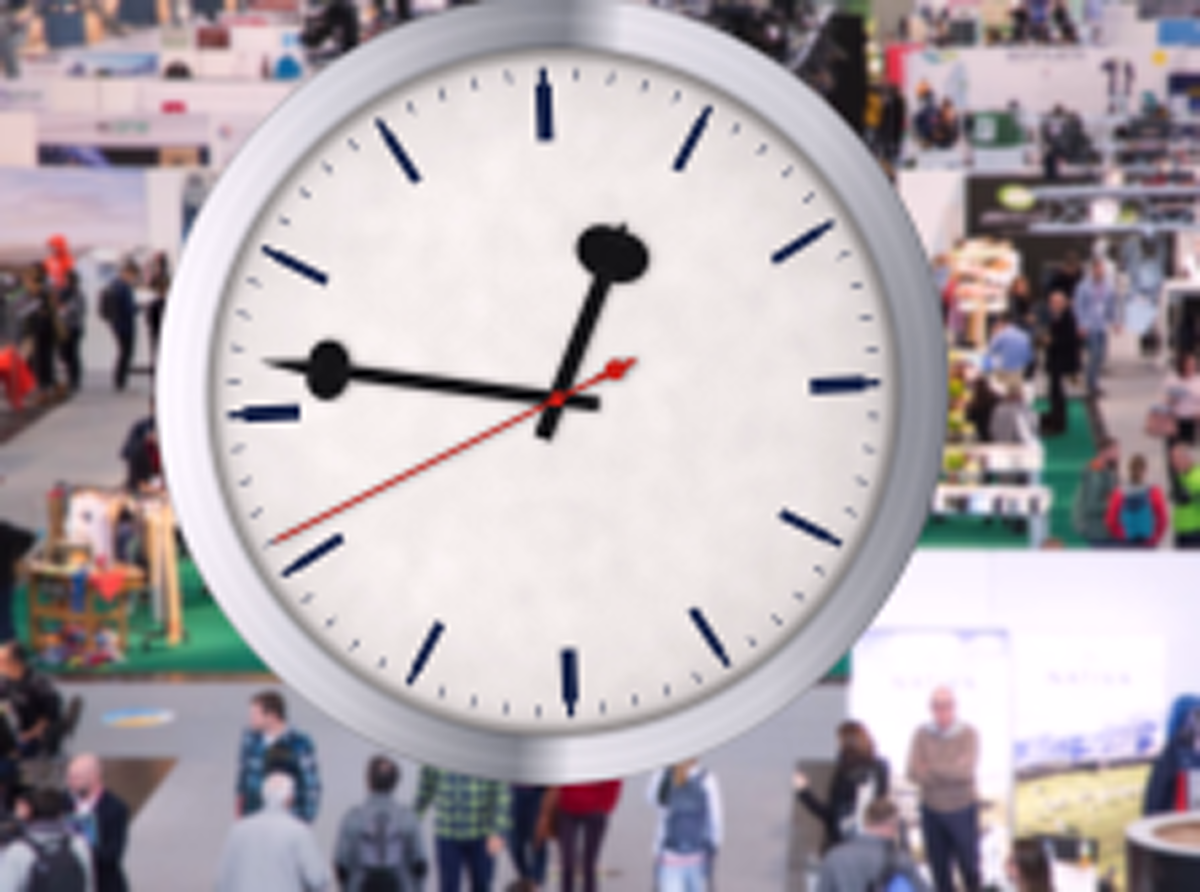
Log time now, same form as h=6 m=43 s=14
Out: h=12 m=46 s=41
